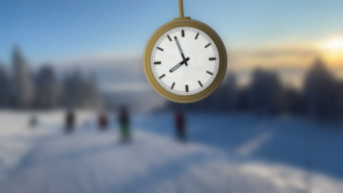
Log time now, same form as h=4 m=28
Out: h=7 m=57
